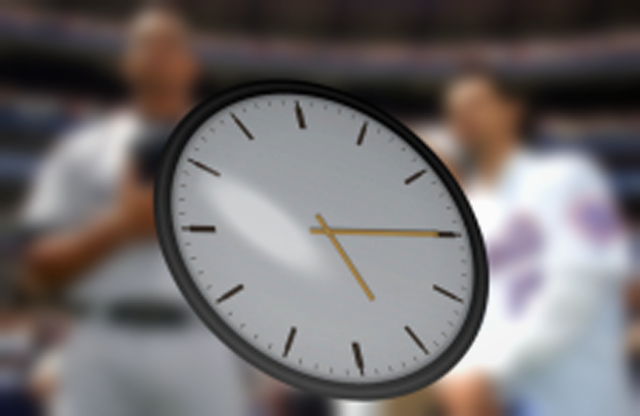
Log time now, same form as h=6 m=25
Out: h=5 m=15
